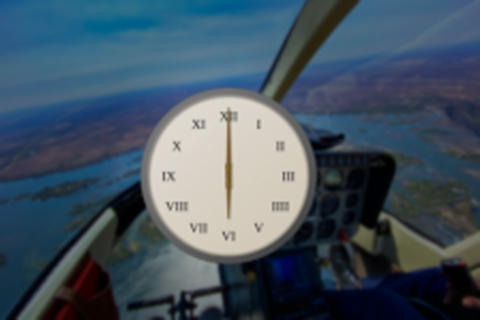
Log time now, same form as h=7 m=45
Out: h=6 m=0
